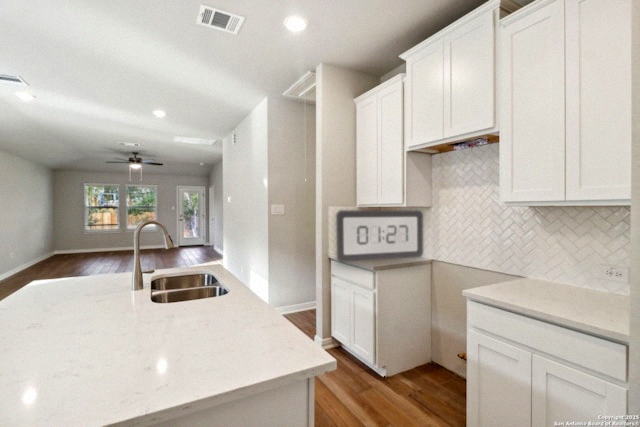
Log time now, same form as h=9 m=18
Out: h=1 m=27
